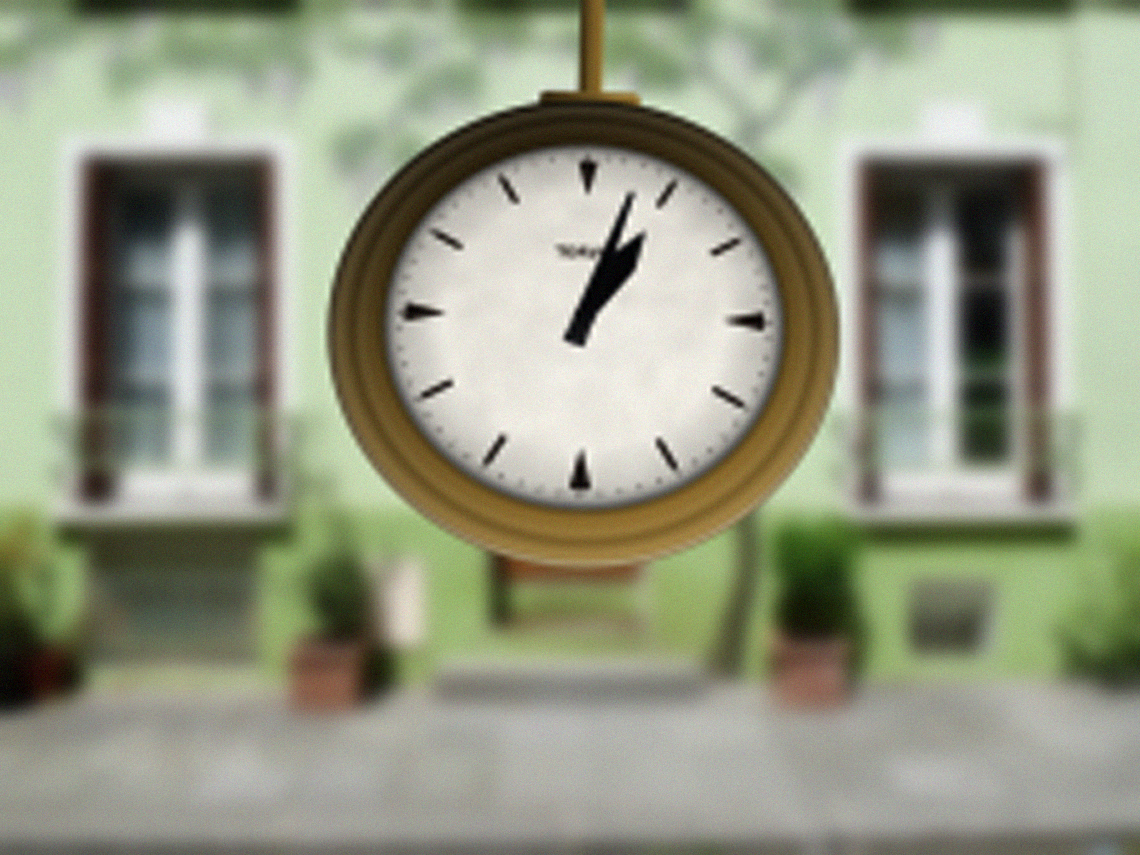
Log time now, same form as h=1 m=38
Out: h=1 m=3
